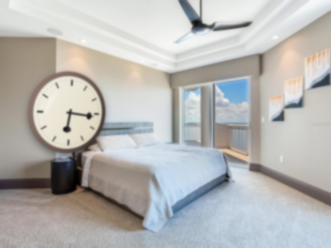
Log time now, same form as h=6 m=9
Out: h=6 m=16
